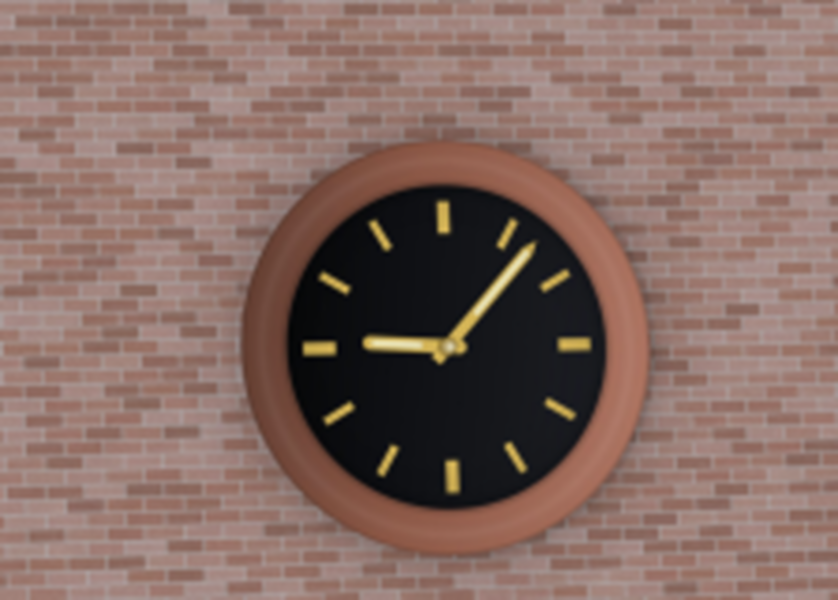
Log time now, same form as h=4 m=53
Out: h=9 m=7
